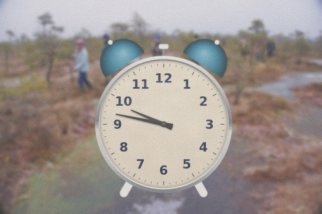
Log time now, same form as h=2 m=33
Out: h=9 m=47
